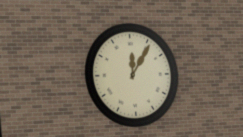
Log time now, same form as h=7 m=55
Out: h=12 m=6
